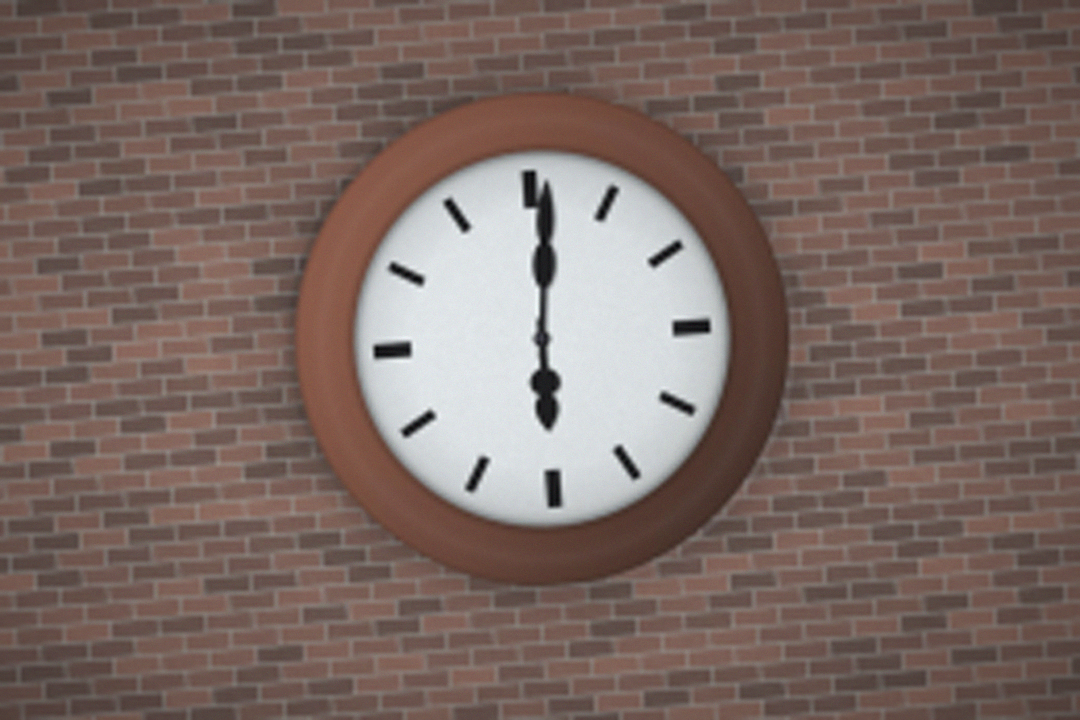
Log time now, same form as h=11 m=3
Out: h=6 m=1
